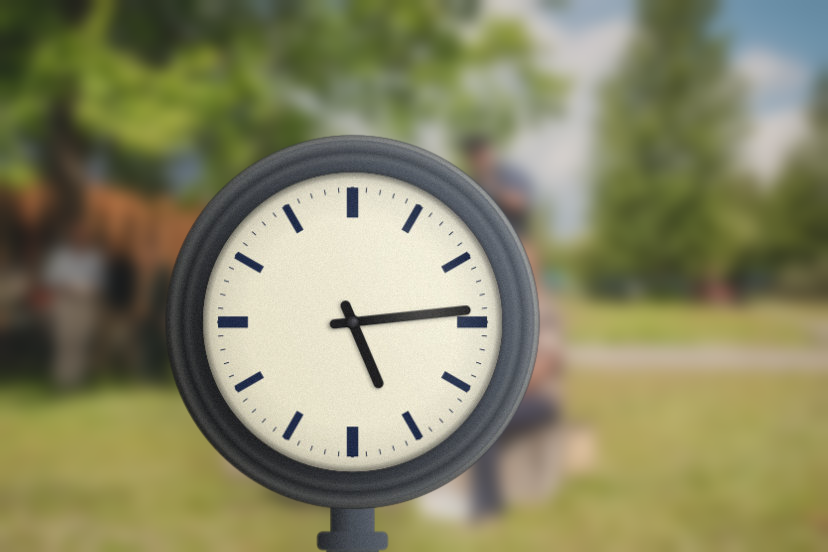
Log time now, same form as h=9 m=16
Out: h=5 m=14
